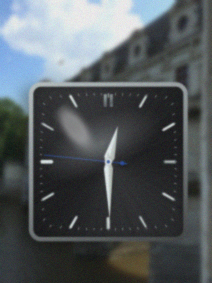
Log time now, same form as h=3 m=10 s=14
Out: h=12 m=29 s=46
